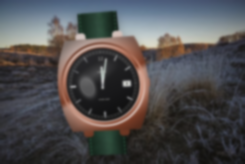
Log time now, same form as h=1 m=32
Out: h=12 m=2
